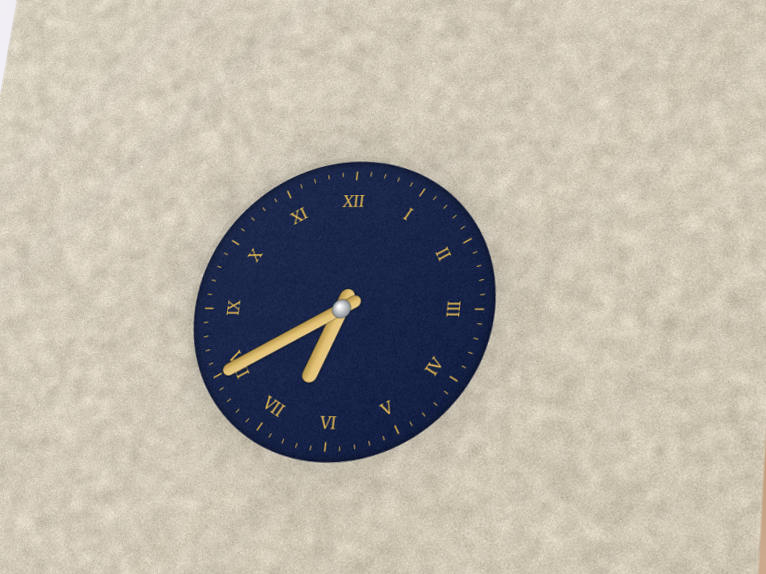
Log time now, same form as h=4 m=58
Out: h=6 m=40
